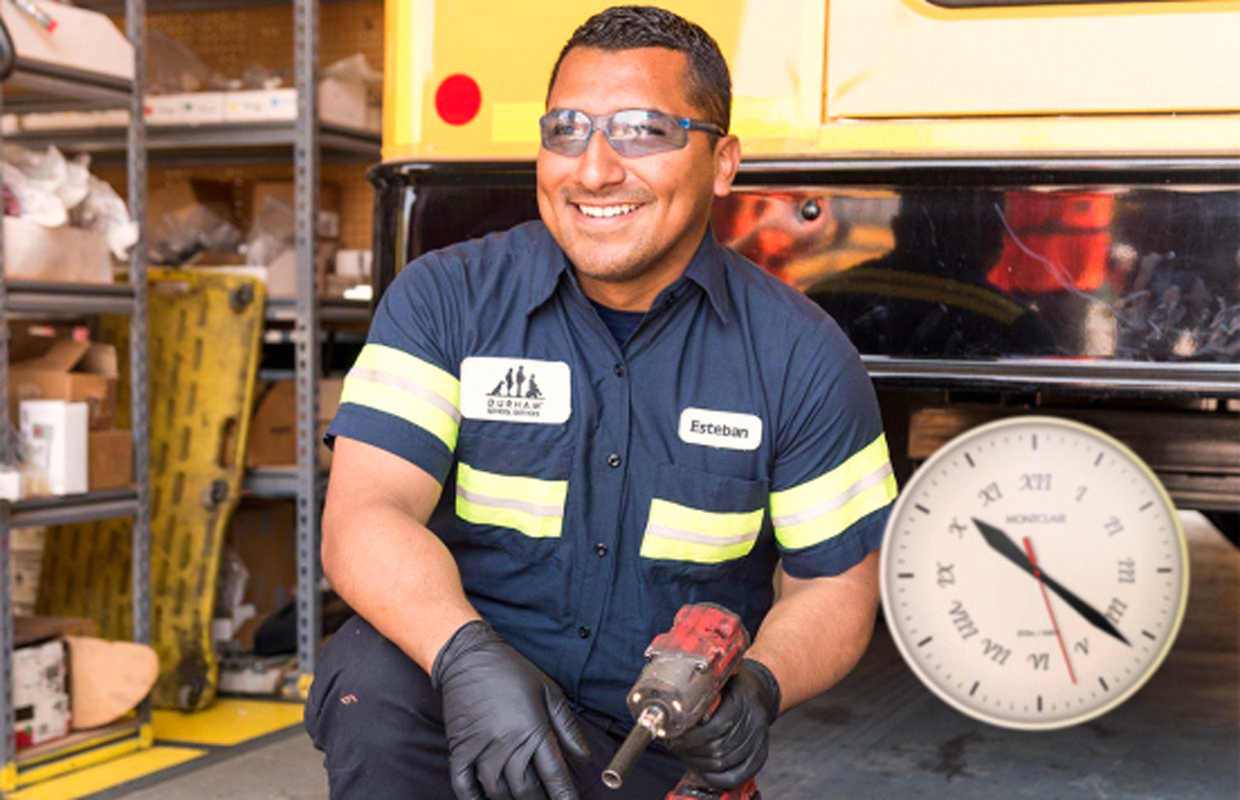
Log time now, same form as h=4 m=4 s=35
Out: h=10 m=21 s=27
